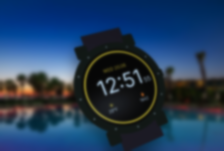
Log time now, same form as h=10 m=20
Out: h=12 m=51
